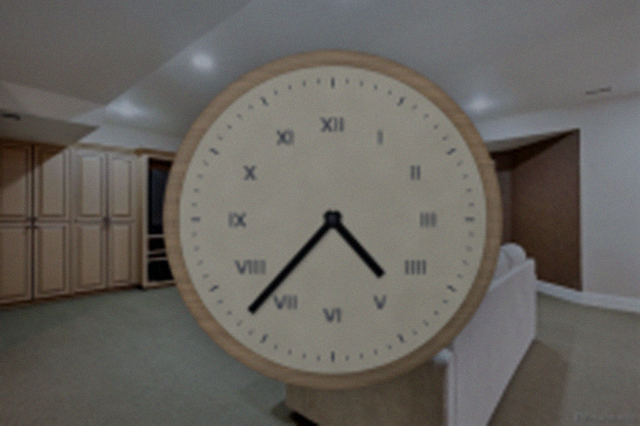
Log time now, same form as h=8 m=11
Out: h=4 m=37
